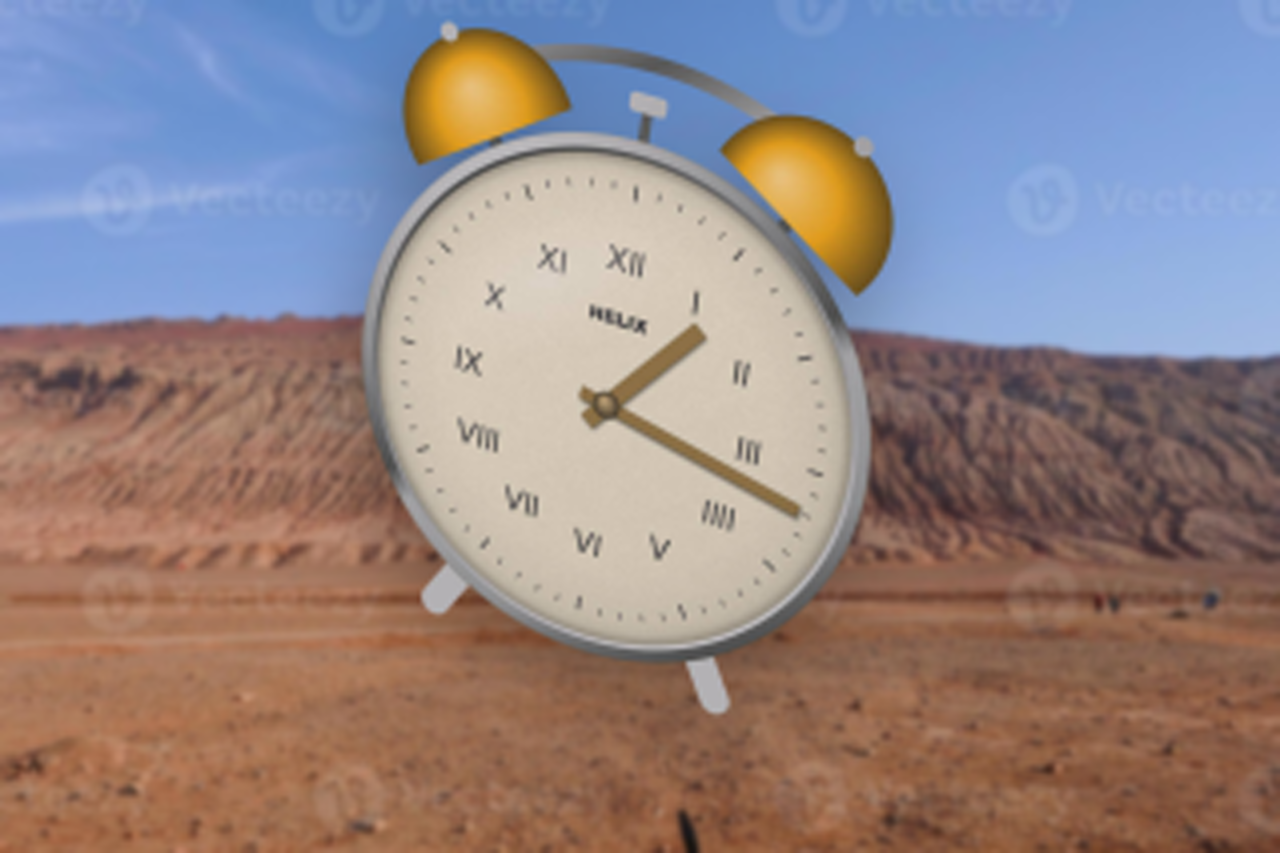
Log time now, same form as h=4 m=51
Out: h=1 m=17
